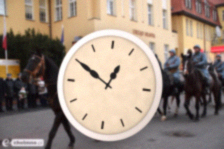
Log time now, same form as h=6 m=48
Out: h=12 m=50
